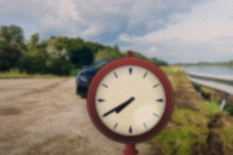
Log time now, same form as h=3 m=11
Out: h=7 m=40
